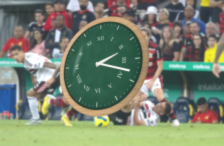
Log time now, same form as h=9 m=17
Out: h=2 m=18
